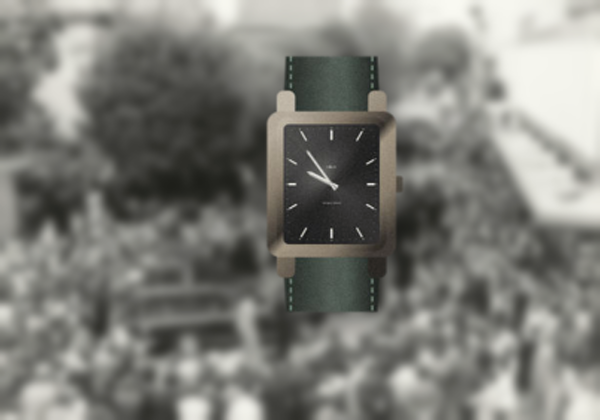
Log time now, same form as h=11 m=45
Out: h=9 m=54
